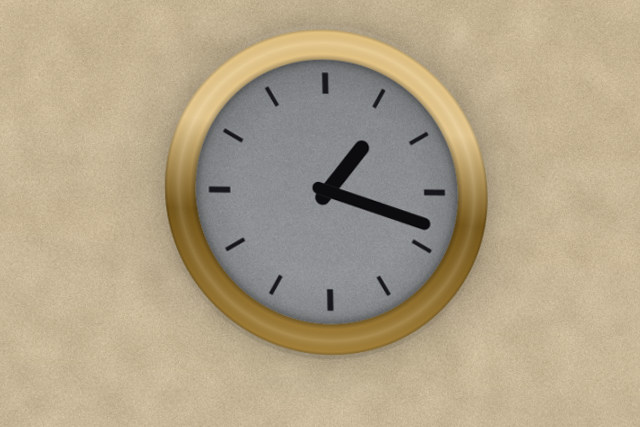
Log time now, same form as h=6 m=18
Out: h=1 m=18
